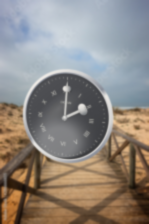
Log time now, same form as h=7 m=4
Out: h=2 m=0
